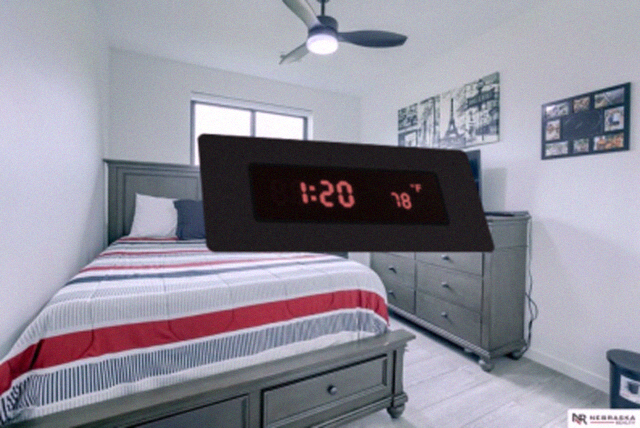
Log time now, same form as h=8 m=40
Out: h=1 m=20
